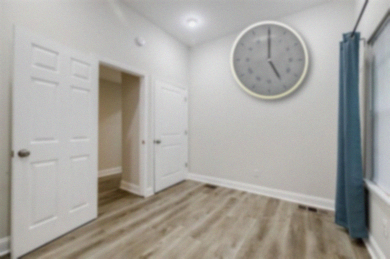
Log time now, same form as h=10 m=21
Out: h=5 m=0
